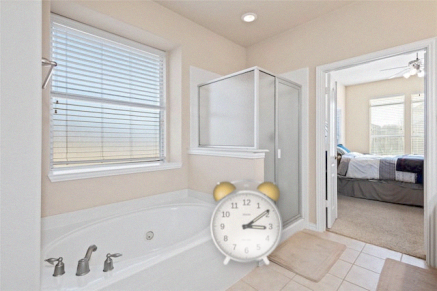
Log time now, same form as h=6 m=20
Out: h=3 m=9
